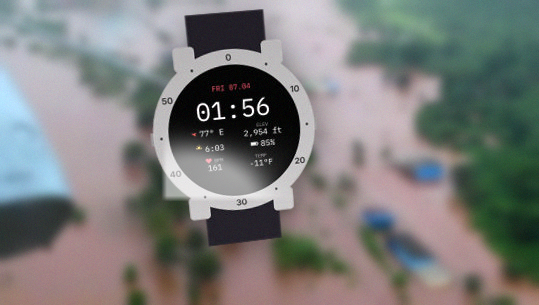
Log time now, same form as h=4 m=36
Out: h=1 m=56
